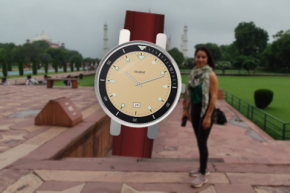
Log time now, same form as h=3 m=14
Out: h=10 m=11
